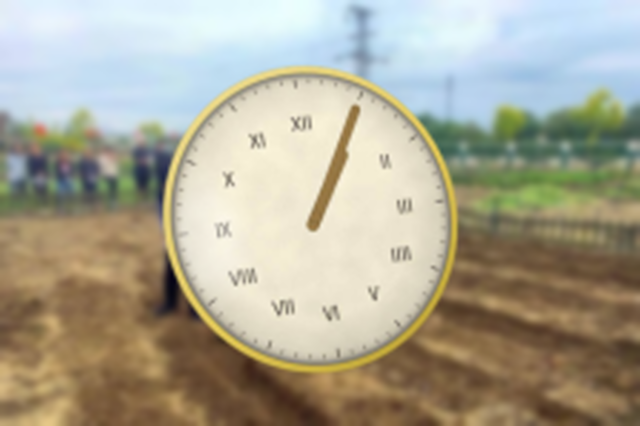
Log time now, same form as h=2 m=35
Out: h=1 m=5
